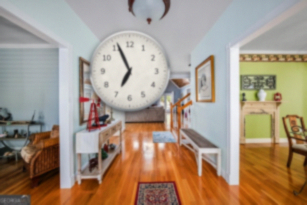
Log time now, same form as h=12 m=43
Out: h=6 m=56
